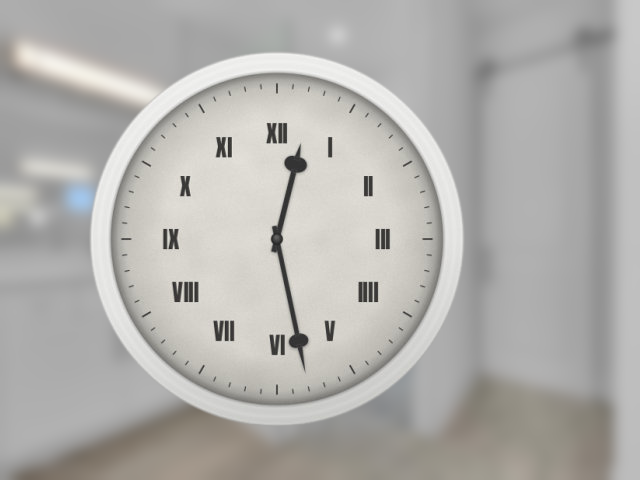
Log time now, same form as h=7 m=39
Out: h=12 m=28
